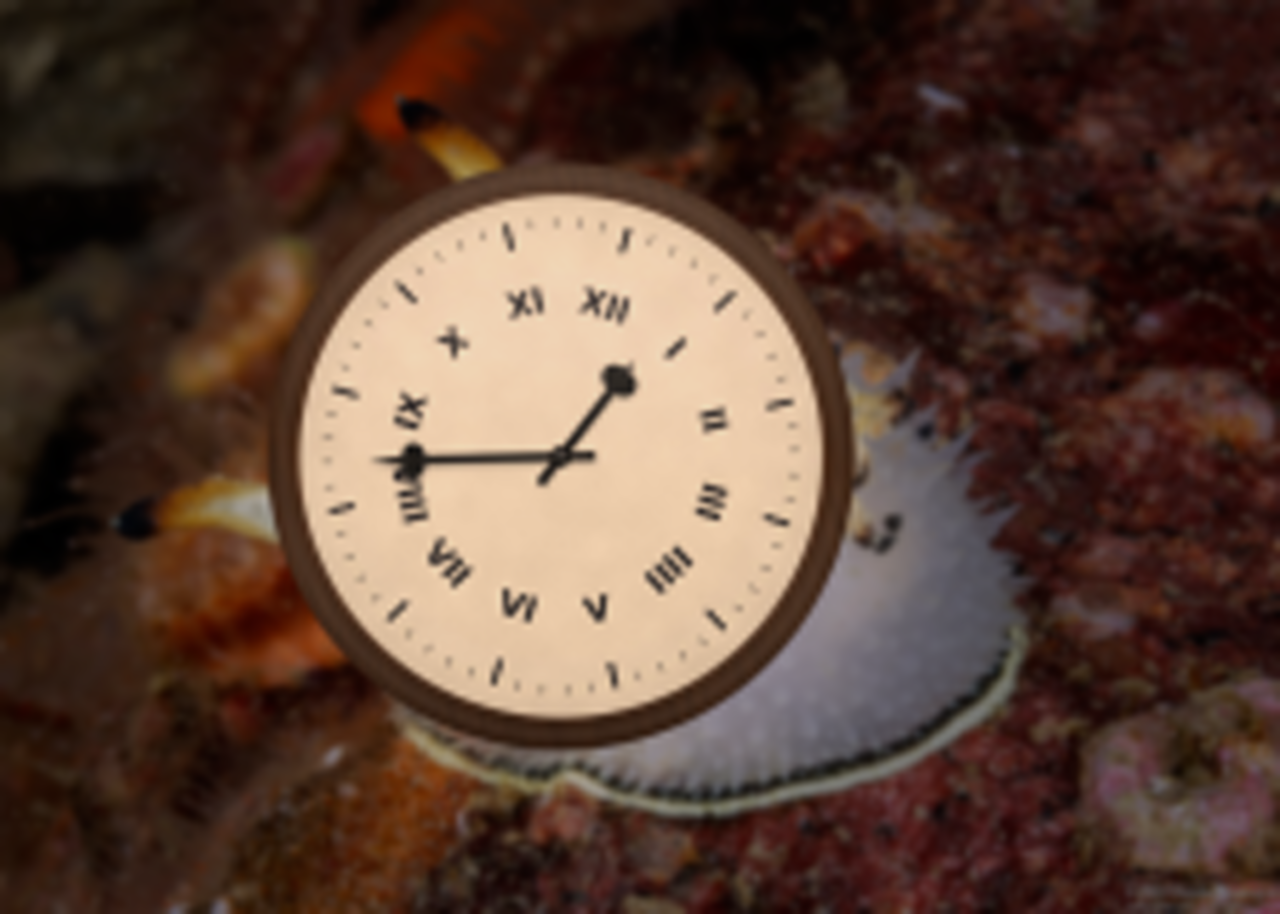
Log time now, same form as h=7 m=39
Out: h=12 m=42
